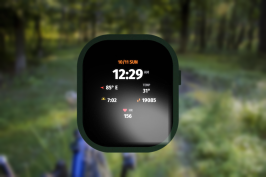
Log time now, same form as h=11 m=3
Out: h=12 m=29
